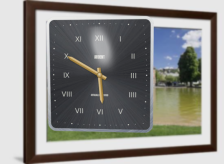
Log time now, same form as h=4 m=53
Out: h=5 m=50
